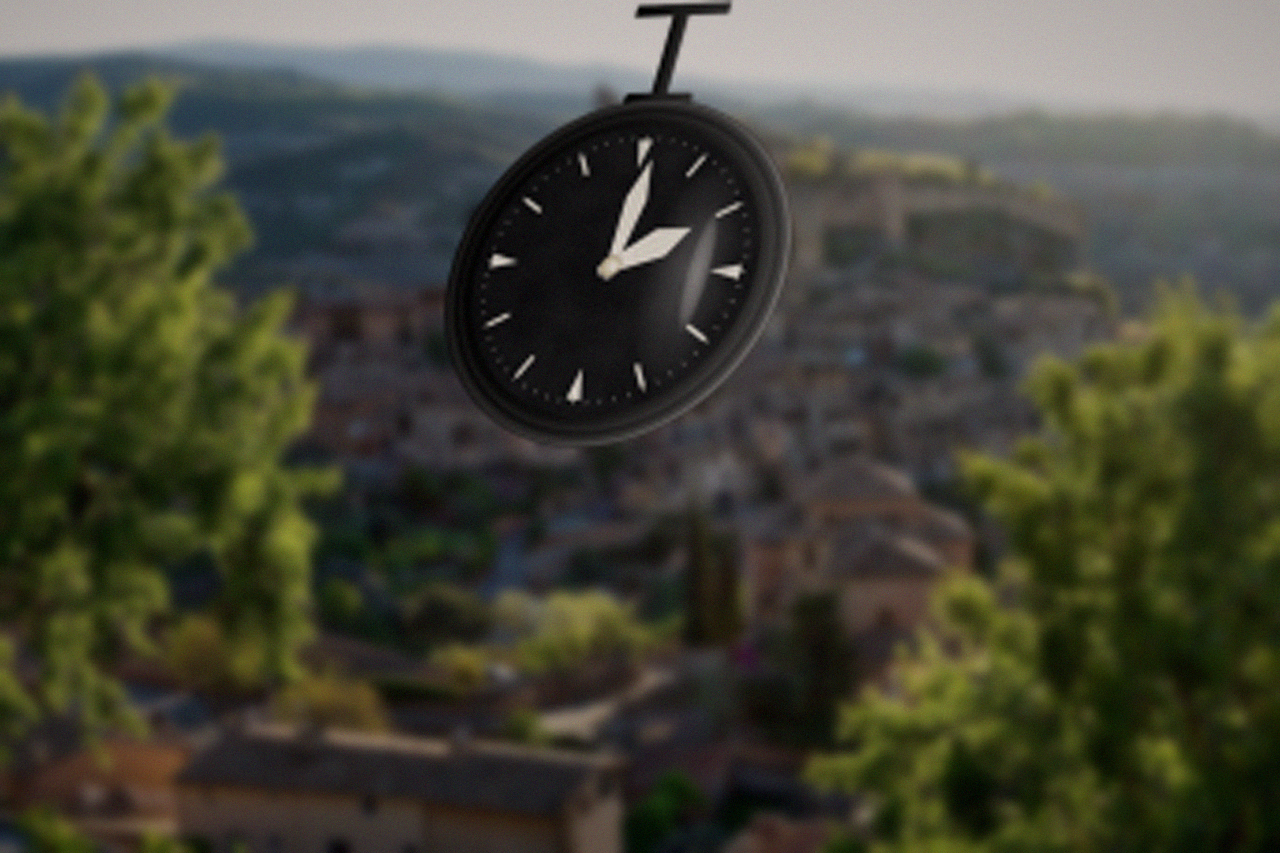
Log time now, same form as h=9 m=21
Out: h=2 m=1
